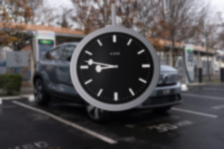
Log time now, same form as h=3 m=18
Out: h=8 m=47
